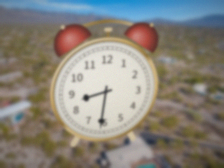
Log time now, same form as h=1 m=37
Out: h=8 m=31
